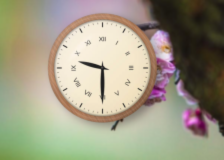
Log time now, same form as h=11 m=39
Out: h=9 m=30
